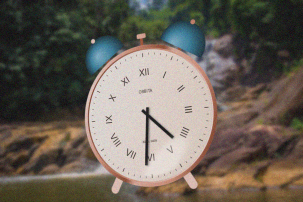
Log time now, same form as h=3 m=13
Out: h=4 m=31
